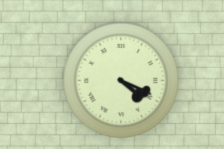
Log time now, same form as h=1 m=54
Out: h=4 m=19
